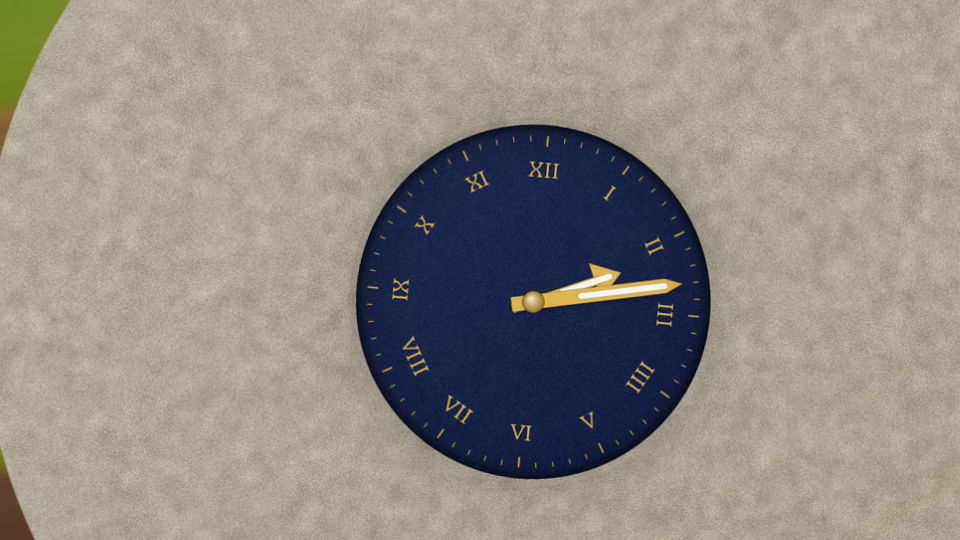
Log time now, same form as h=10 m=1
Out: h=2 m=13
